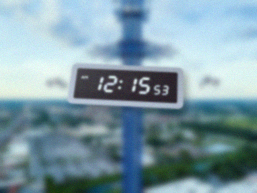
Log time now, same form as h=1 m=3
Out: h=12 m=15
